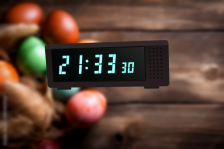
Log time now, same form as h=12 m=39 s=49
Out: h=21 m=33 s=30
